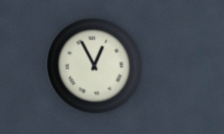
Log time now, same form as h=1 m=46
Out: h=12 m=56
